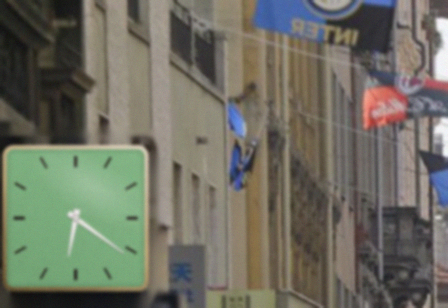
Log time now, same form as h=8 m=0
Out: h=6 m=21
